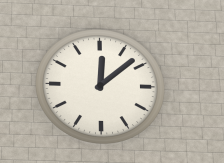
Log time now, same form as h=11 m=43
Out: h=12 m=8
